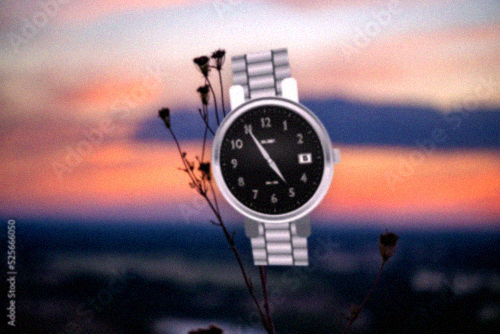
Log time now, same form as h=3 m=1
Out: h=4 m=55
